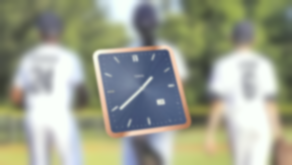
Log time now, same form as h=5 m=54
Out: h=1 m=39
